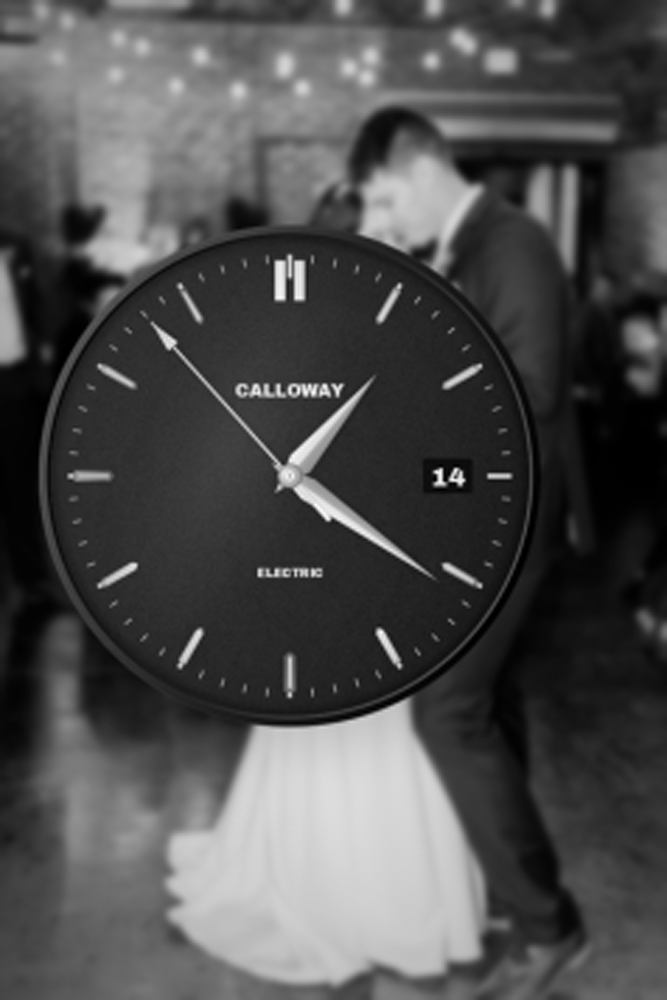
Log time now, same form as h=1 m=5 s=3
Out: h=1 m=20 s=53
